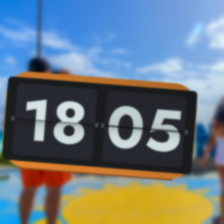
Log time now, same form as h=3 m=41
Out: h=18 m=5
